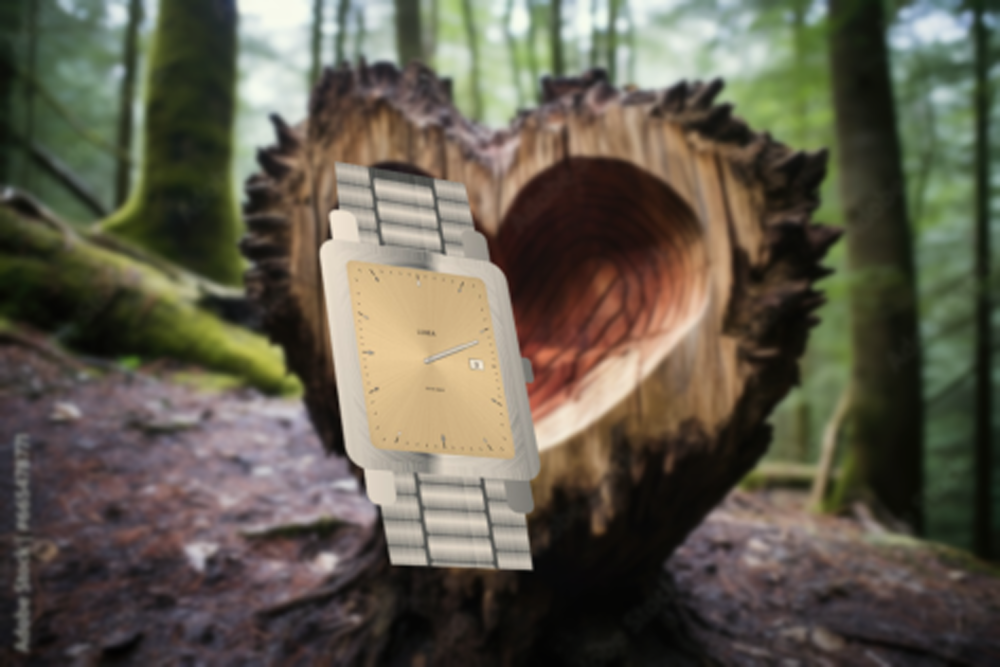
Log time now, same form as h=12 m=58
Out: h=2 m=11
